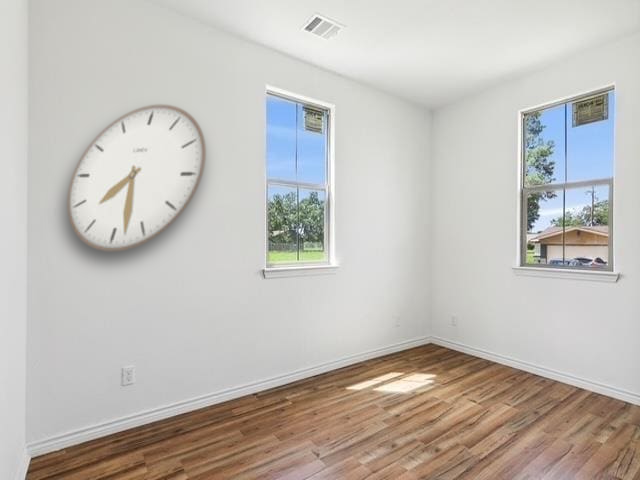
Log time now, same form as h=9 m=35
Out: h=7 m=28
